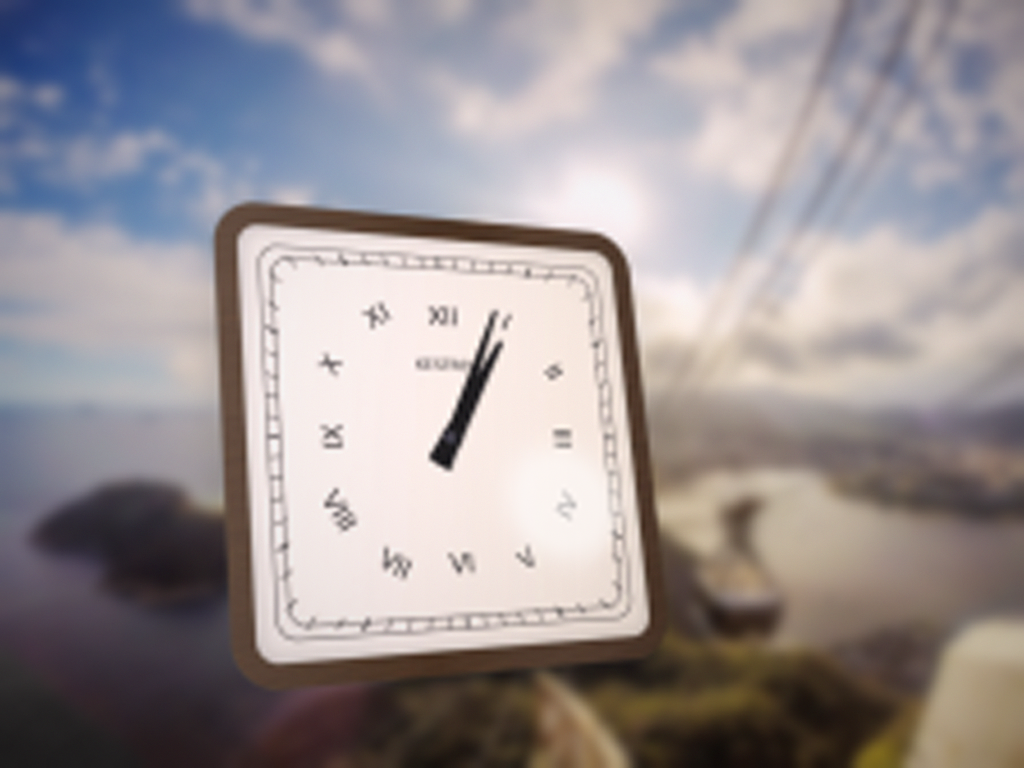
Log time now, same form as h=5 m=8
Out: h=1 m=4
